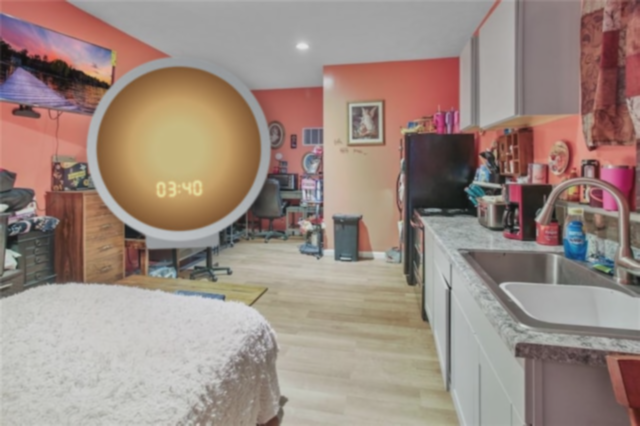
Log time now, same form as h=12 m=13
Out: h=3 m=40
